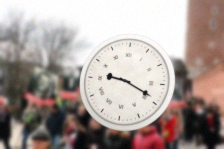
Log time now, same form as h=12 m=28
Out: h=9 m=19
